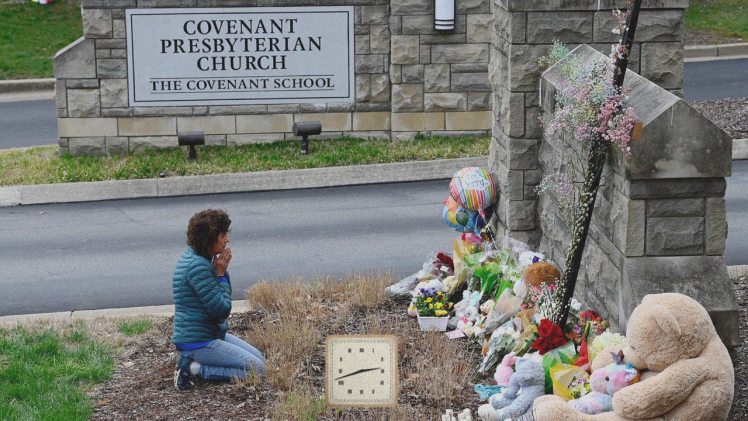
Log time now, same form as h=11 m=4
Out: h=2 m=42
